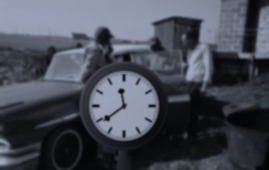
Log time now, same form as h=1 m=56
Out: h=11 m=39
